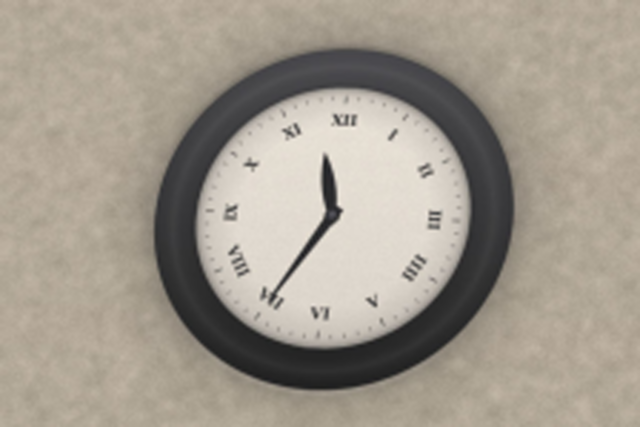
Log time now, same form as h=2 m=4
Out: h=11 m=35
